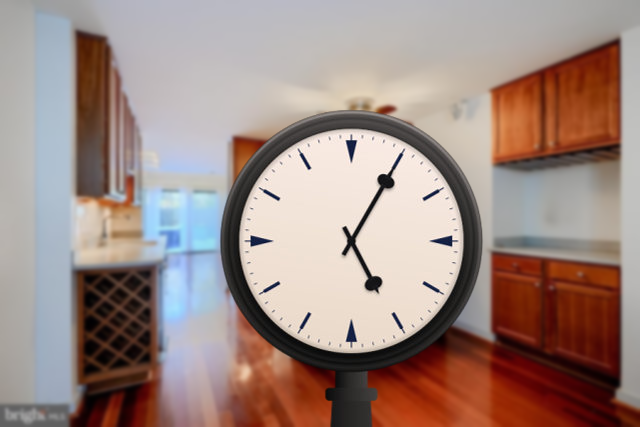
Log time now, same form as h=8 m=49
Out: h=5 m=5
